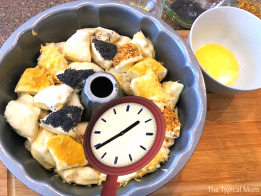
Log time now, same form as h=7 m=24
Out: h=1 m=39
